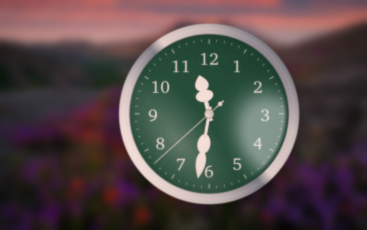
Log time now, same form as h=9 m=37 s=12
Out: h=11 m=31 s=38
